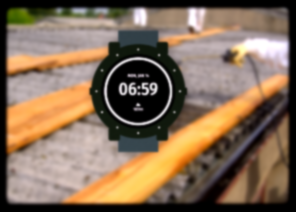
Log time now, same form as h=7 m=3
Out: h=6 m=59
